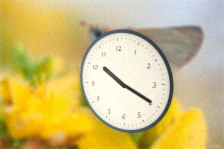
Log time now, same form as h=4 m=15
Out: h=10 m=20
